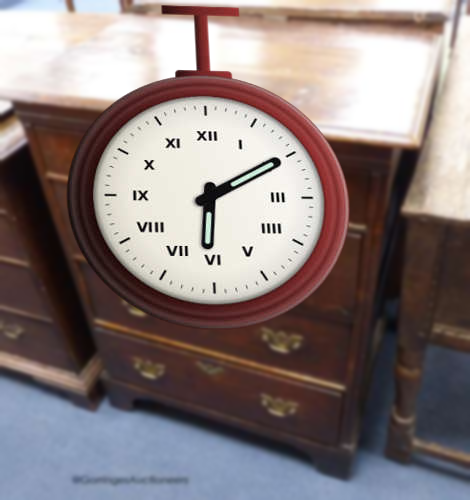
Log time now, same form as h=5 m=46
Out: h=6 m=10
